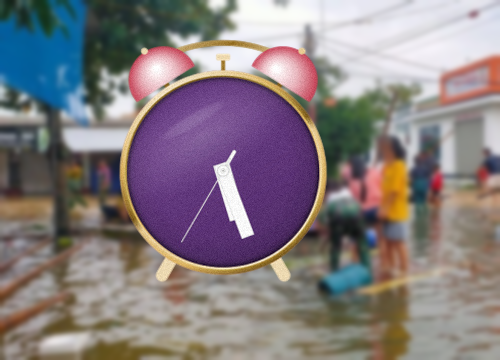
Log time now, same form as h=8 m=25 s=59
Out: h=5 m=26 s=35
